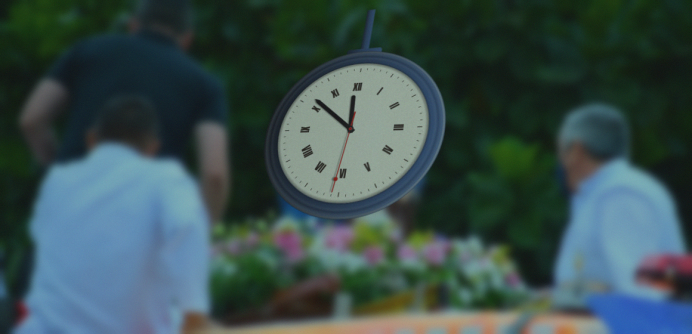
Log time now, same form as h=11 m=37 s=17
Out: h=11 m=51 s=31
